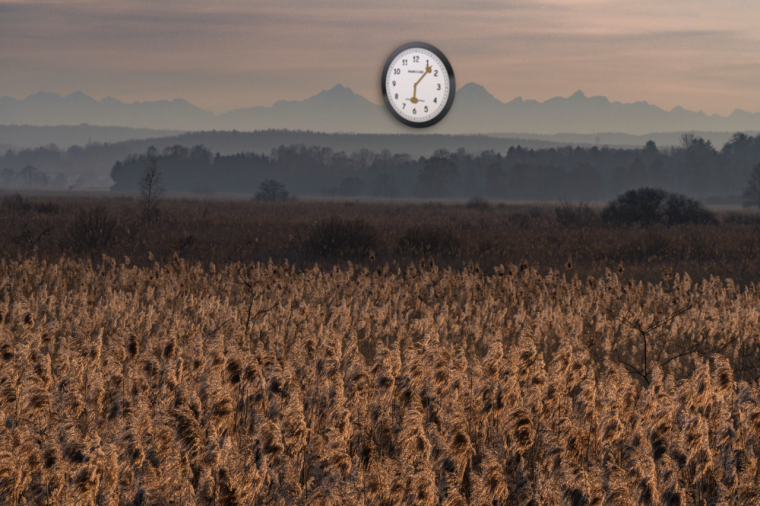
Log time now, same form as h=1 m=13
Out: h=6 m=7
